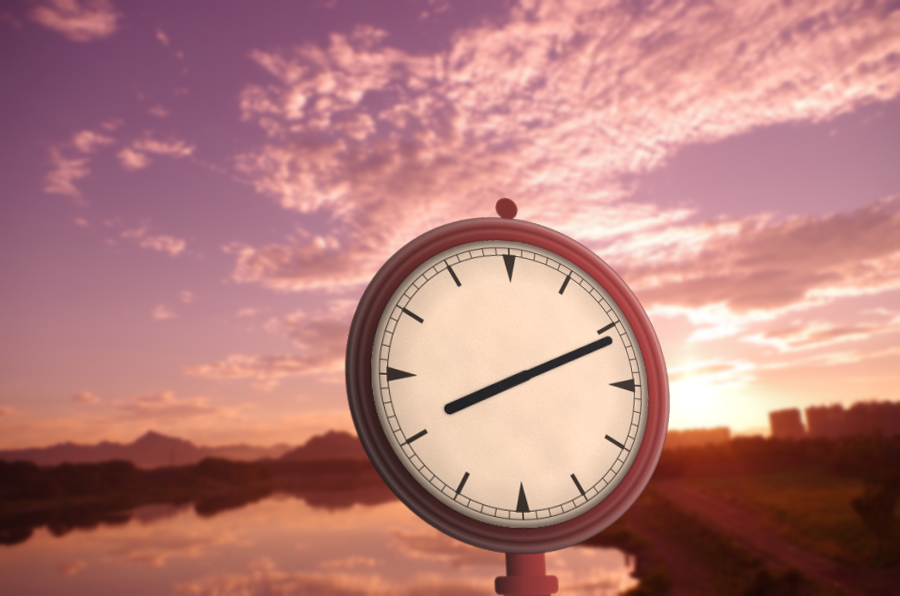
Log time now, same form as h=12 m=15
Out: h=8 m=11
